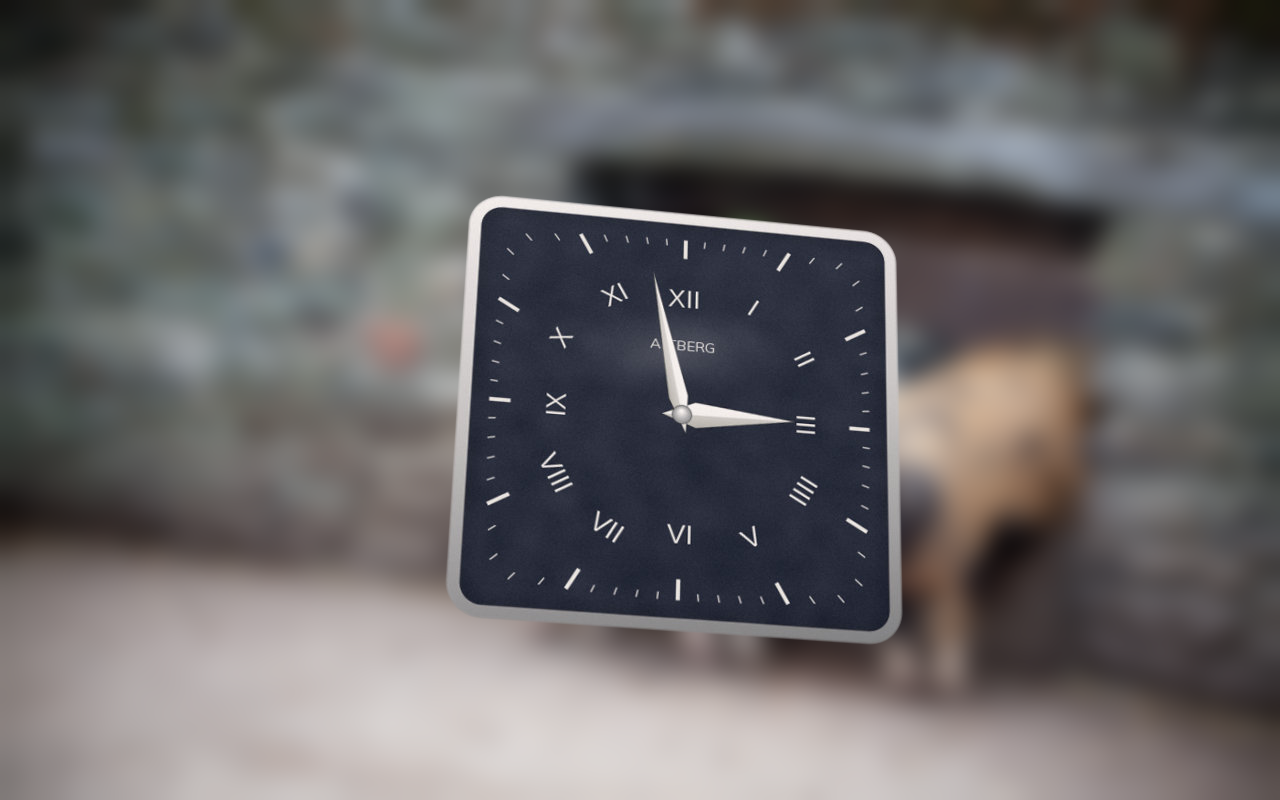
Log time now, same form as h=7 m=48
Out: h=2 m=58
